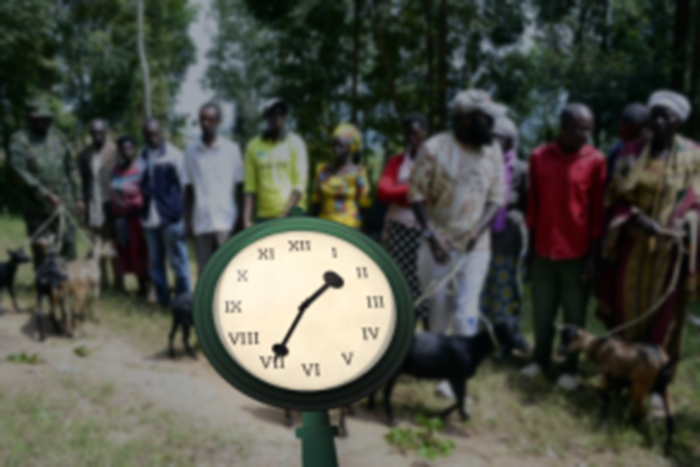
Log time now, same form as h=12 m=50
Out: h=1 m=35
